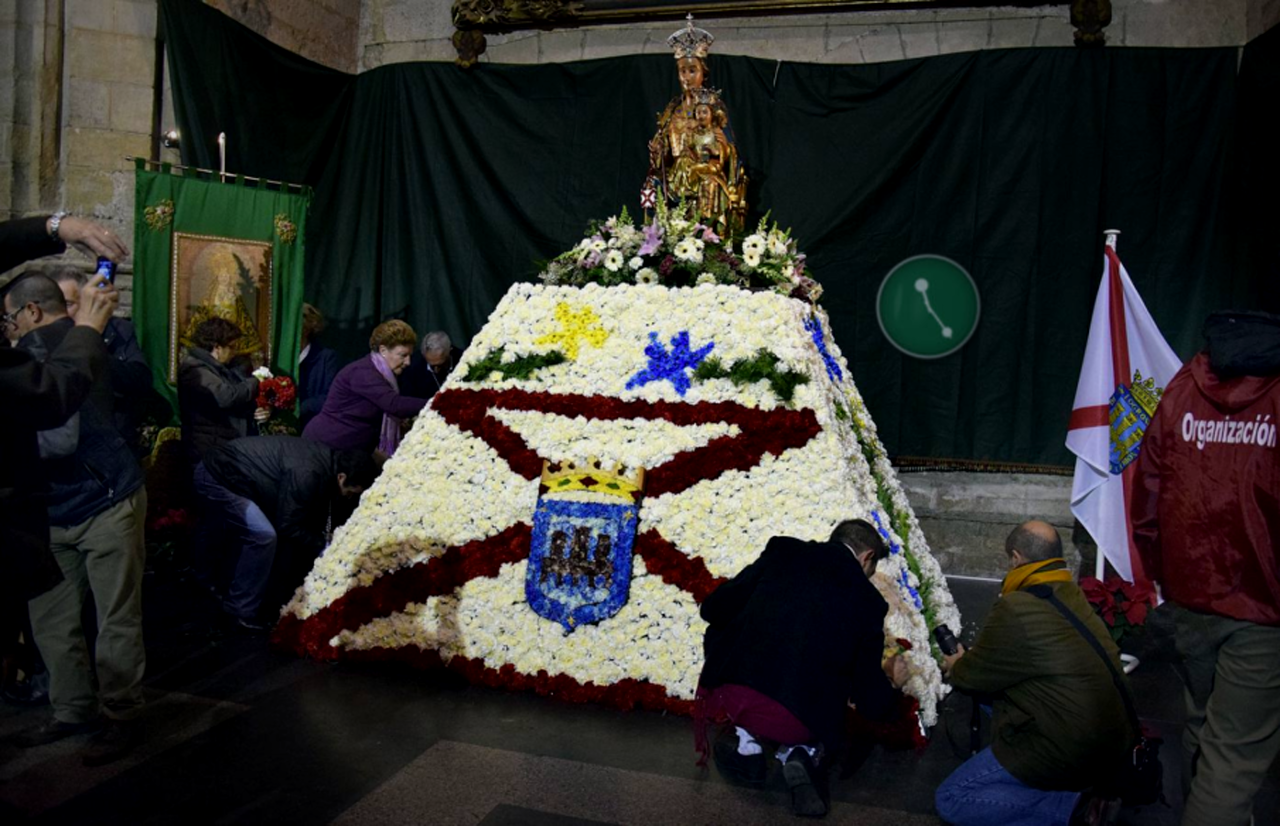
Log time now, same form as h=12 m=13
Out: h=11 m=24
